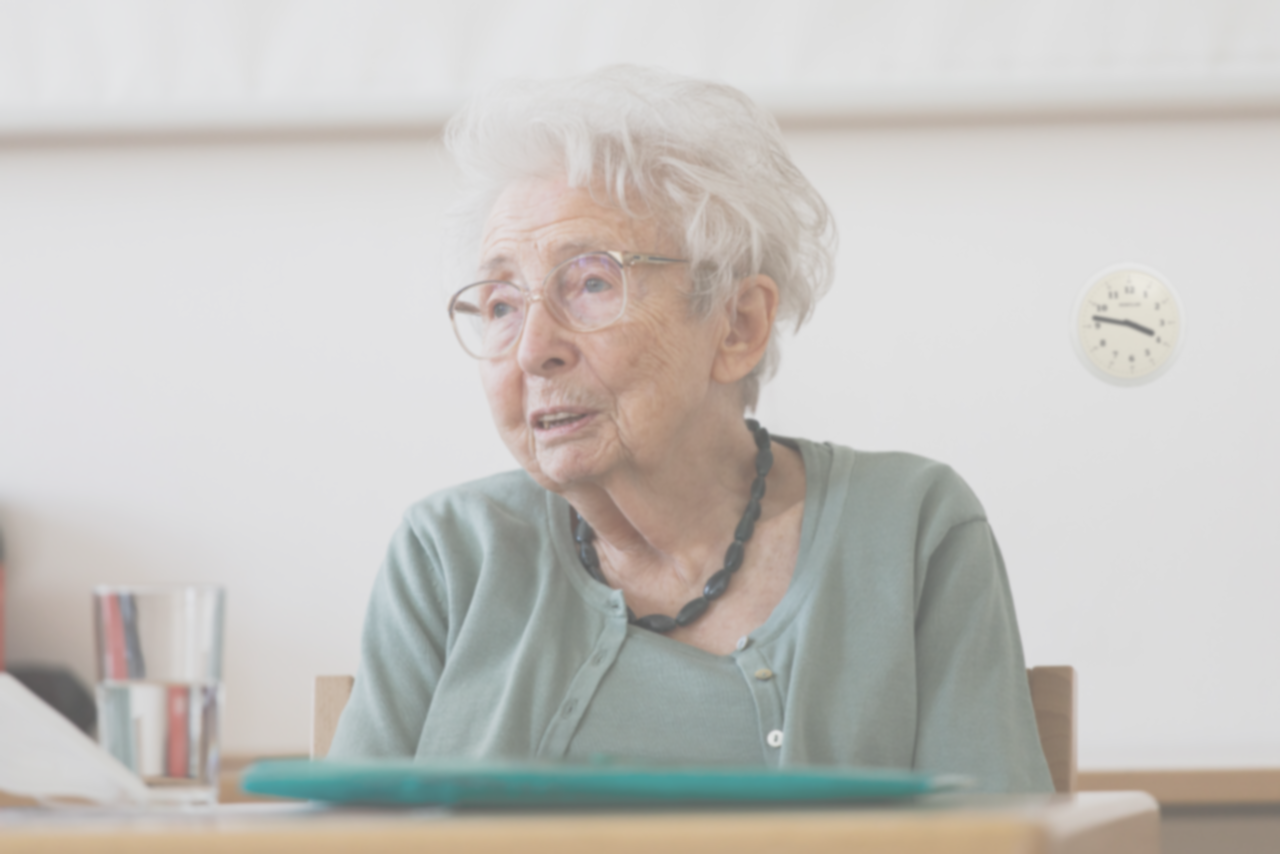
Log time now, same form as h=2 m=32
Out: h=3 m=47
